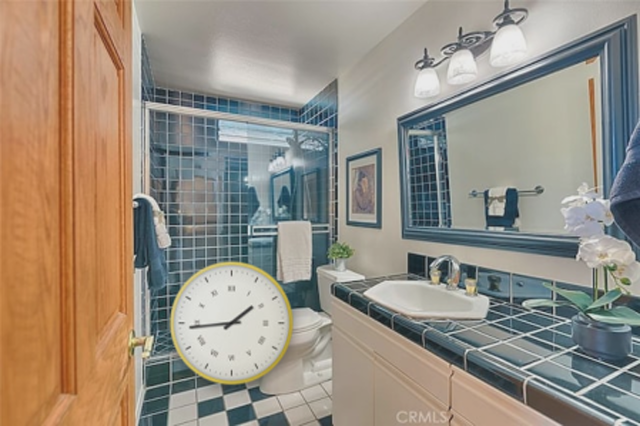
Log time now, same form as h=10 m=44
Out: h=1 m=44
